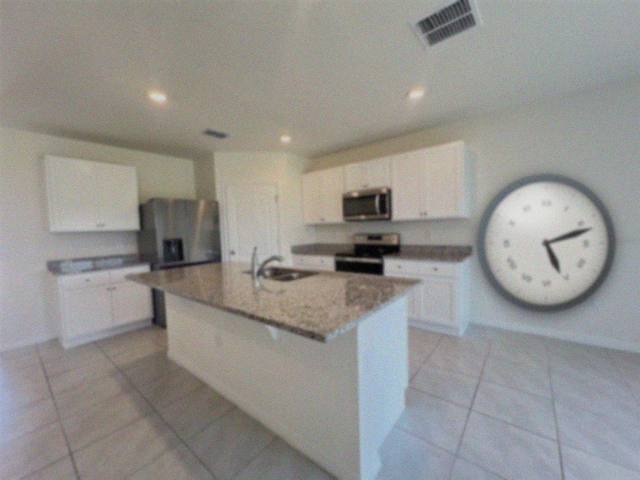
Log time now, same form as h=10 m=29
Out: h=5 m=12
